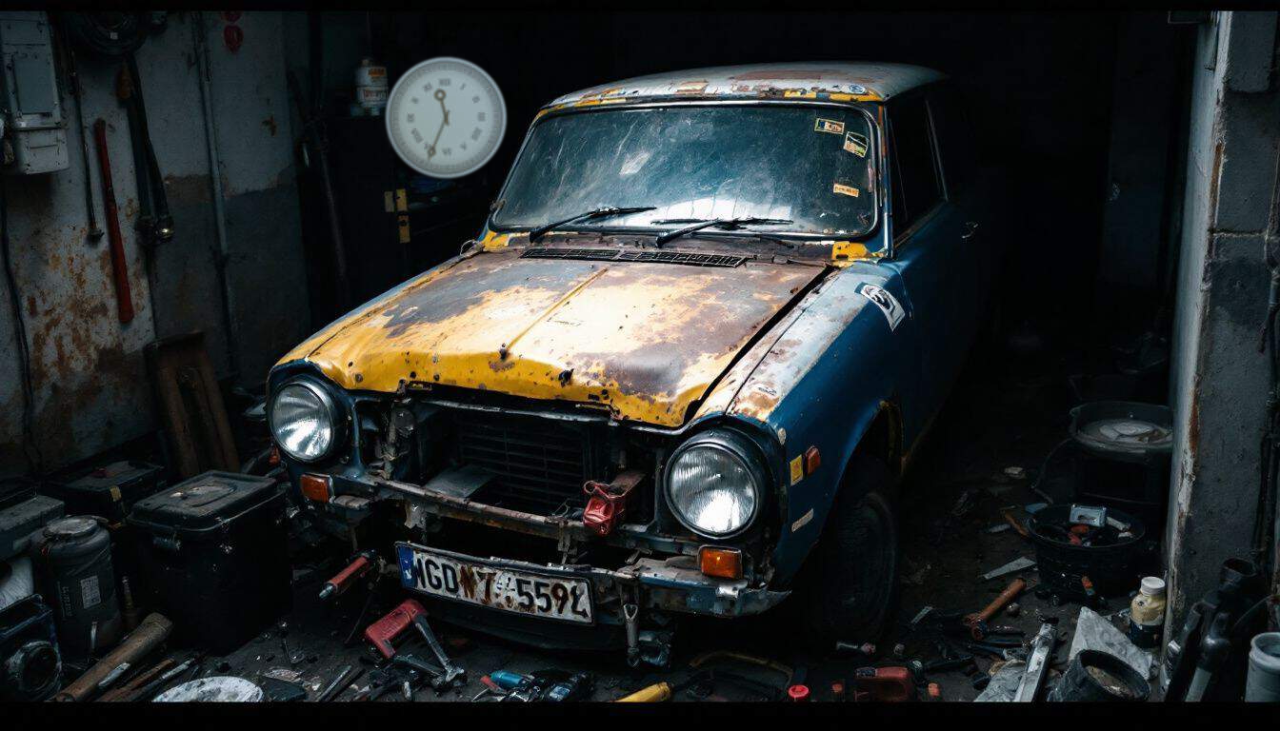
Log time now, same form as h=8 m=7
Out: h=11 m=34
